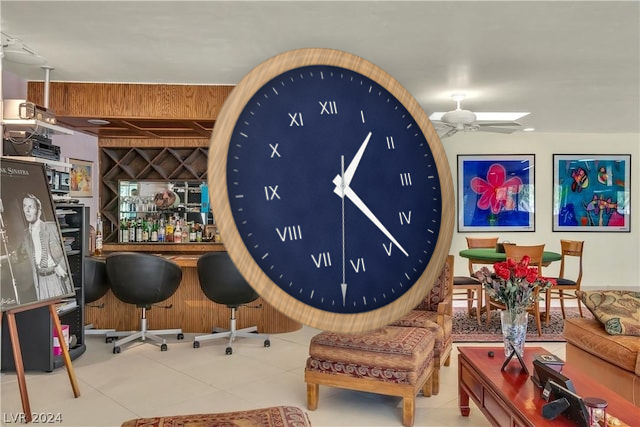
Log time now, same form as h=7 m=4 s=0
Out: h=1 m=23 s=32
